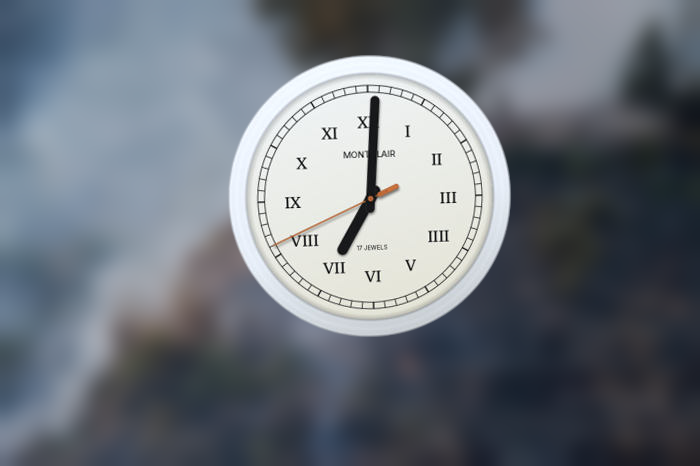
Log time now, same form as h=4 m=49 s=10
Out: h=7 m=0 s=41
